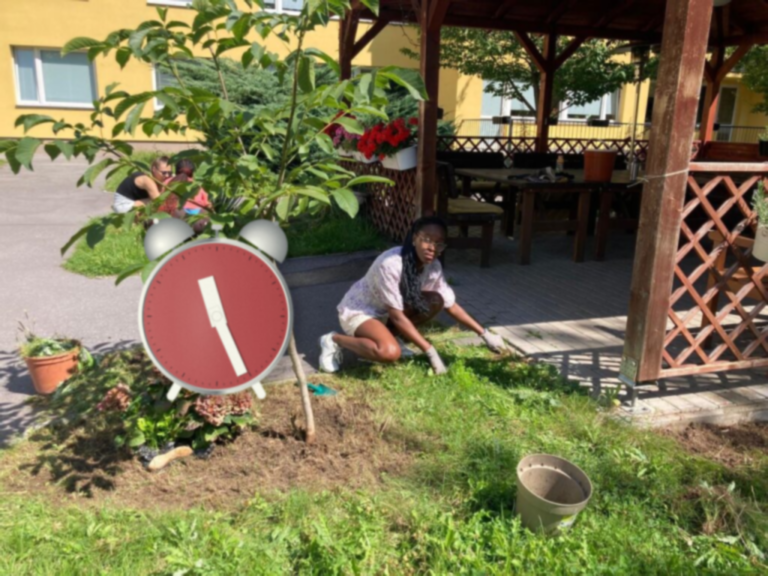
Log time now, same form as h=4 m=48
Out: h=11 m=26
